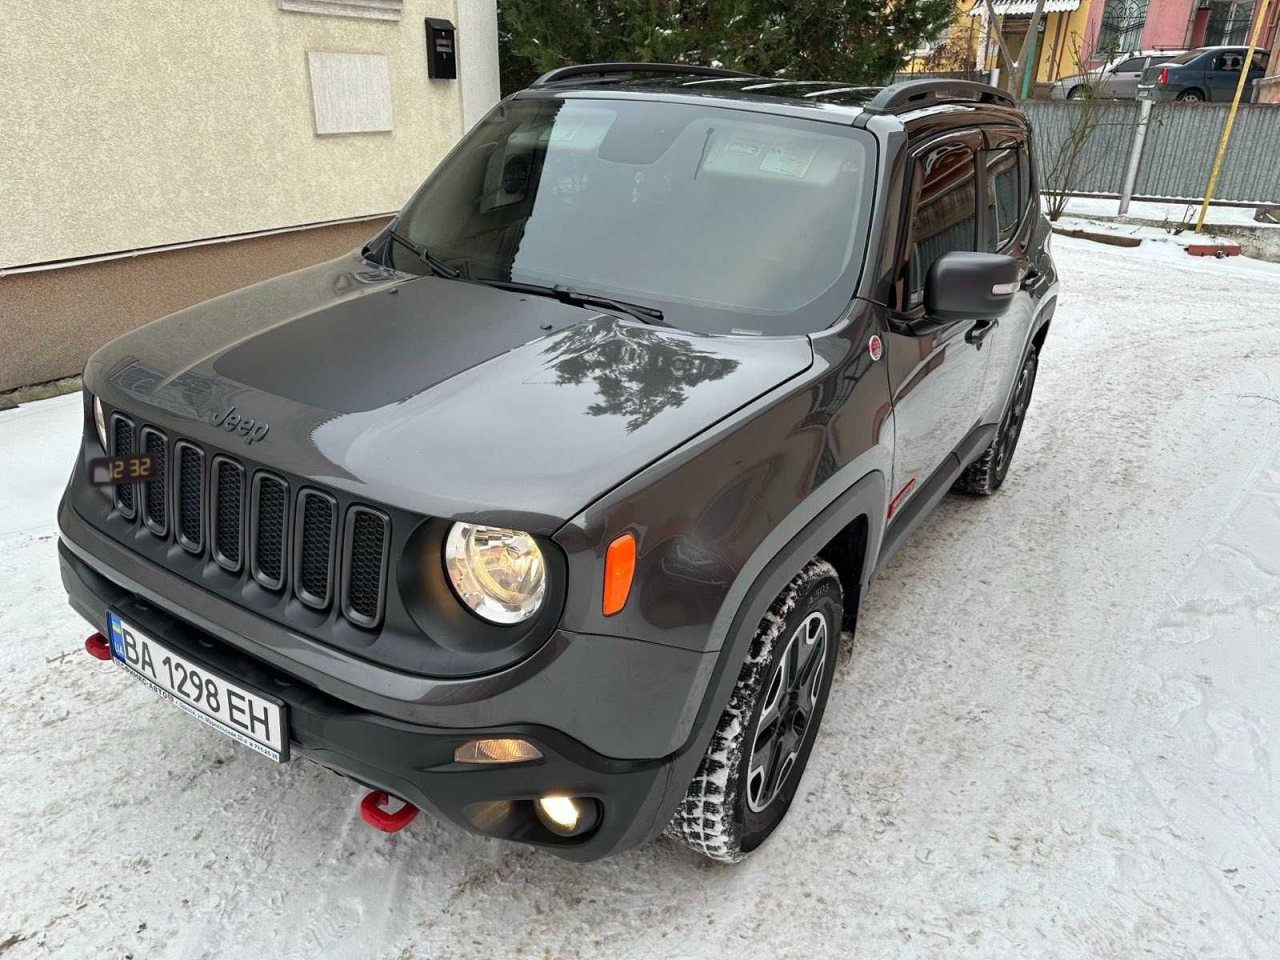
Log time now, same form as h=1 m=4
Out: h=12 m=32
